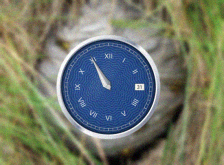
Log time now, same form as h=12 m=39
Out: h=10 m=55
